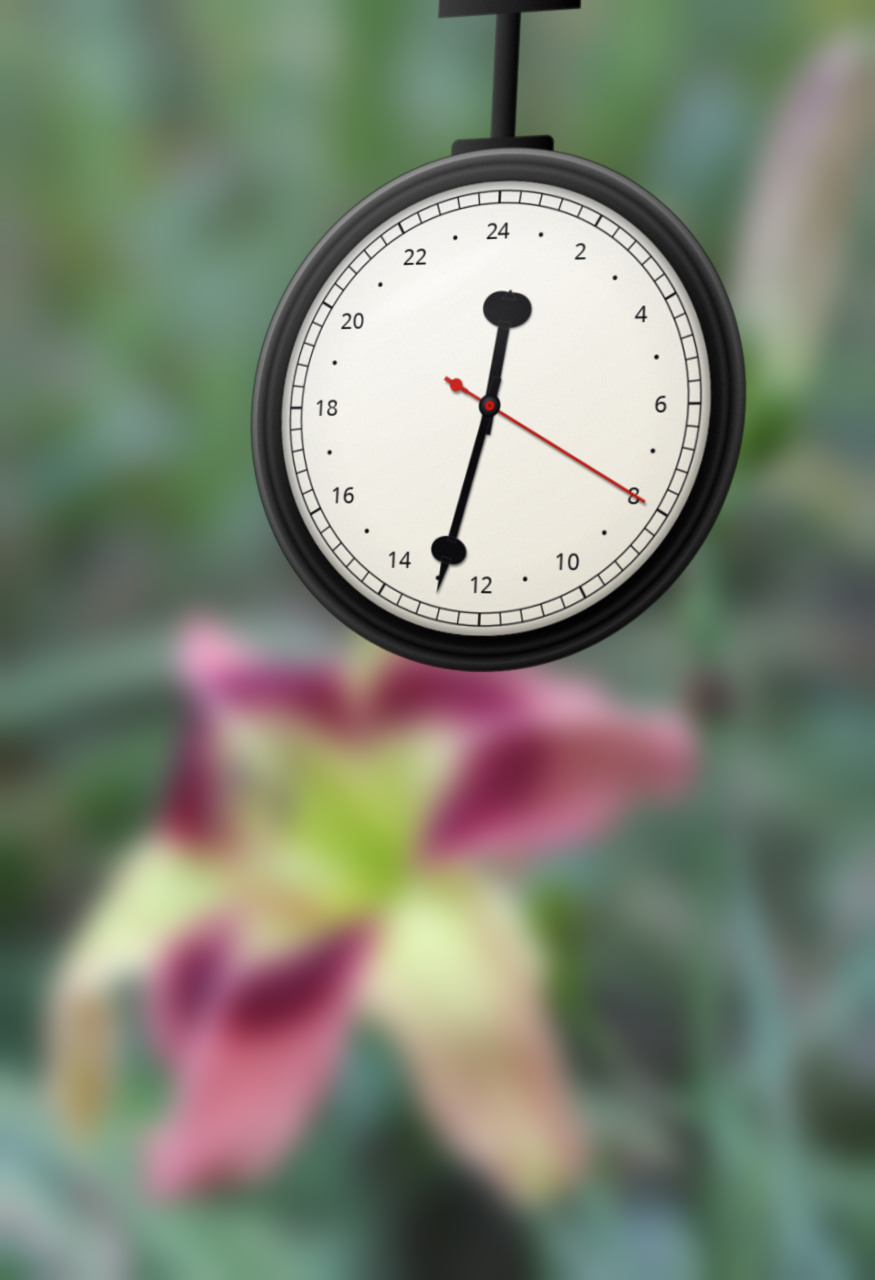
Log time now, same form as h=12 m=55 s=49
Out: h=0 m=32 s=20
